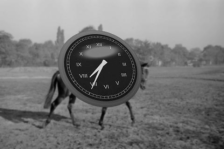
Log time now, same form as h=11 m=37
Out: h=7 m=35
